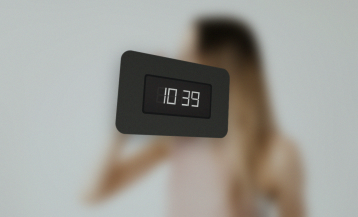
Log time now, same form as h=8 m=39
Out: h=10 m=39
